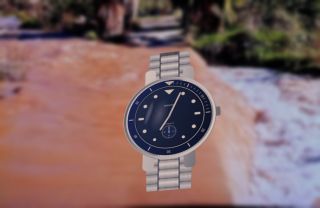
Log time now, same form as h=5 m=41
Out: h=7 m=4
